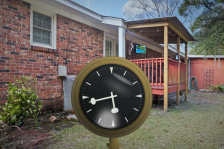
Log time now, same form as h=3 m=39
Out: h=5 m=43
